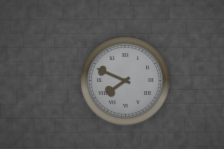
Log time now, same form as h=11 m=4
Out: h=7 m=49
